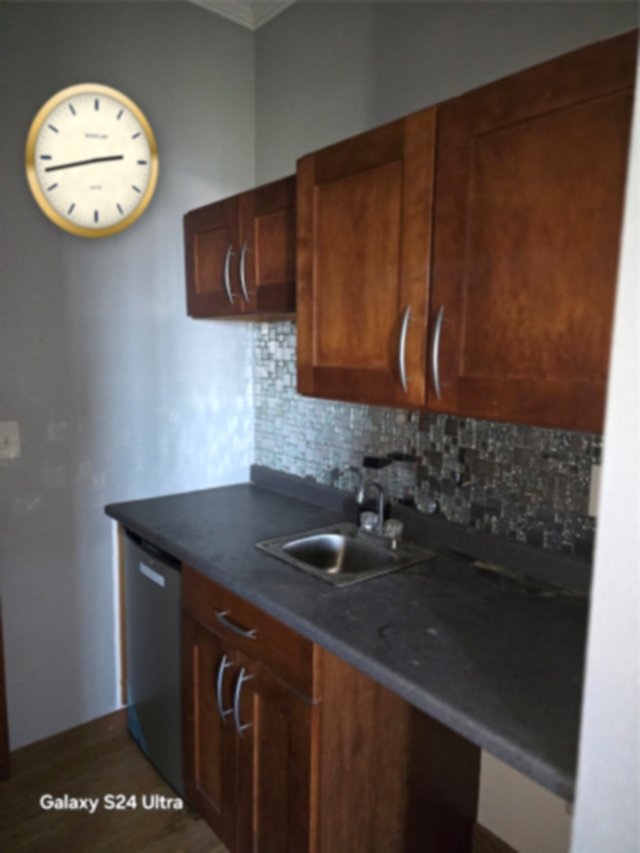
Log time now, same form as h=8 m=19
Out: h=2 m=43
